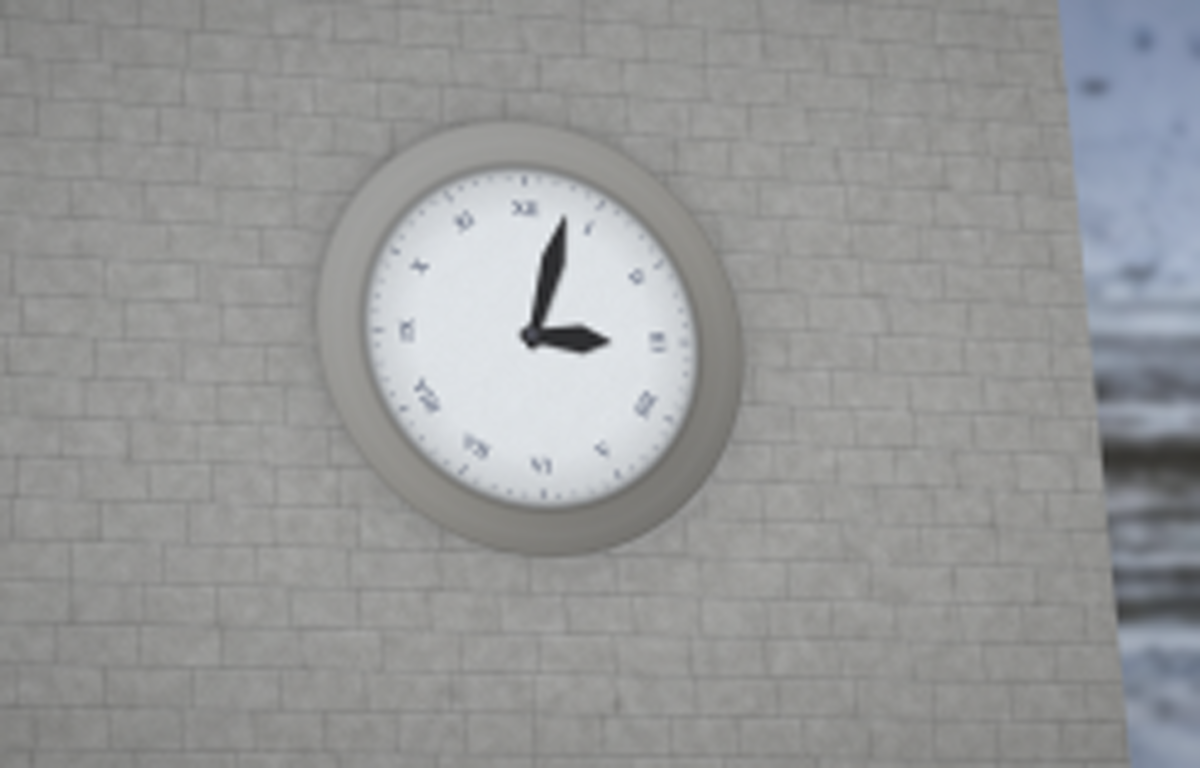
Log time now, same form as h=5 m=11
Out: h=3 m=3
